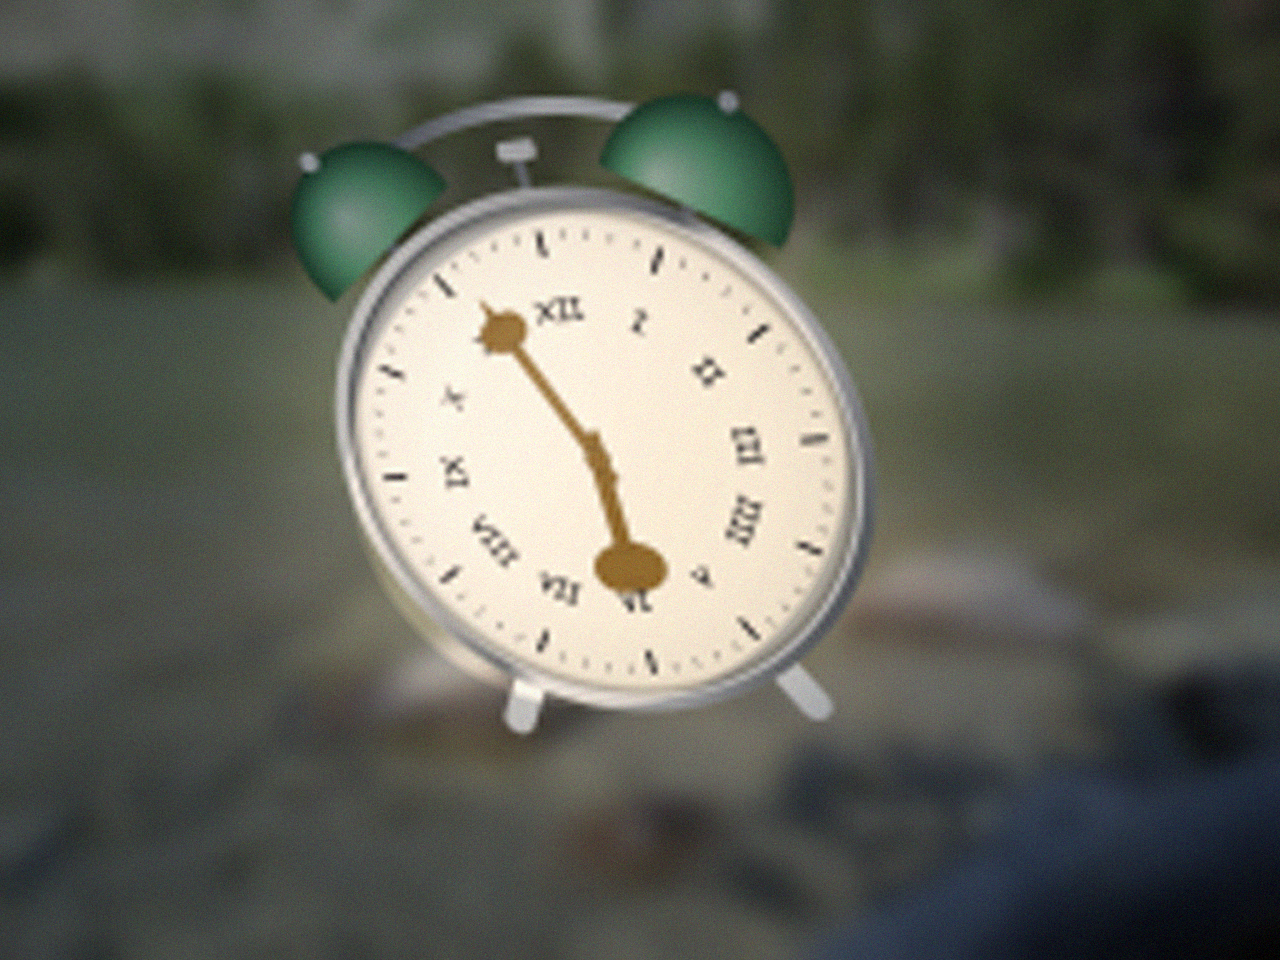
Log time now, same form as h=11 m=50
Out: h=5 m=56
